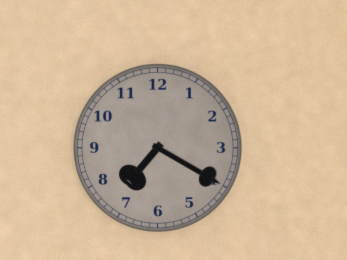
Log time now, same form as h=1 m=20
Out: h=7 m=20
